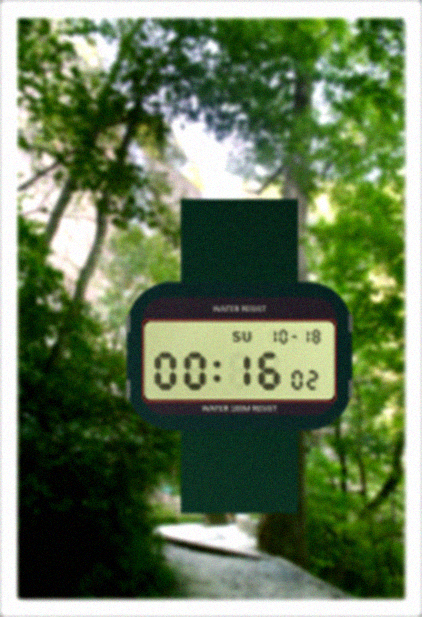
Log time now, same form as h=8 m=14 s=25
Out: h=0 m=16 s=2
